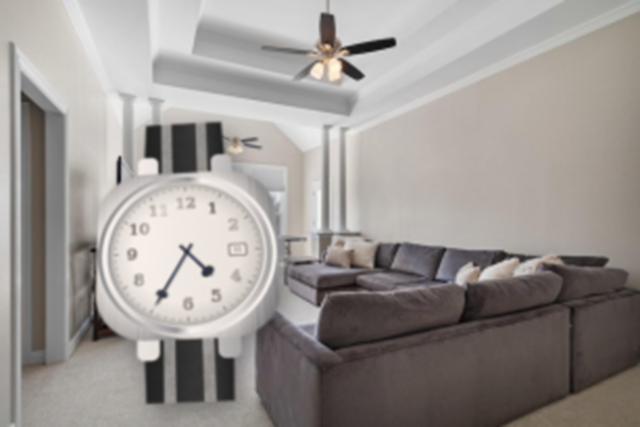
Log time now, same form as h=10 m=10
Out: h=4 m=35
